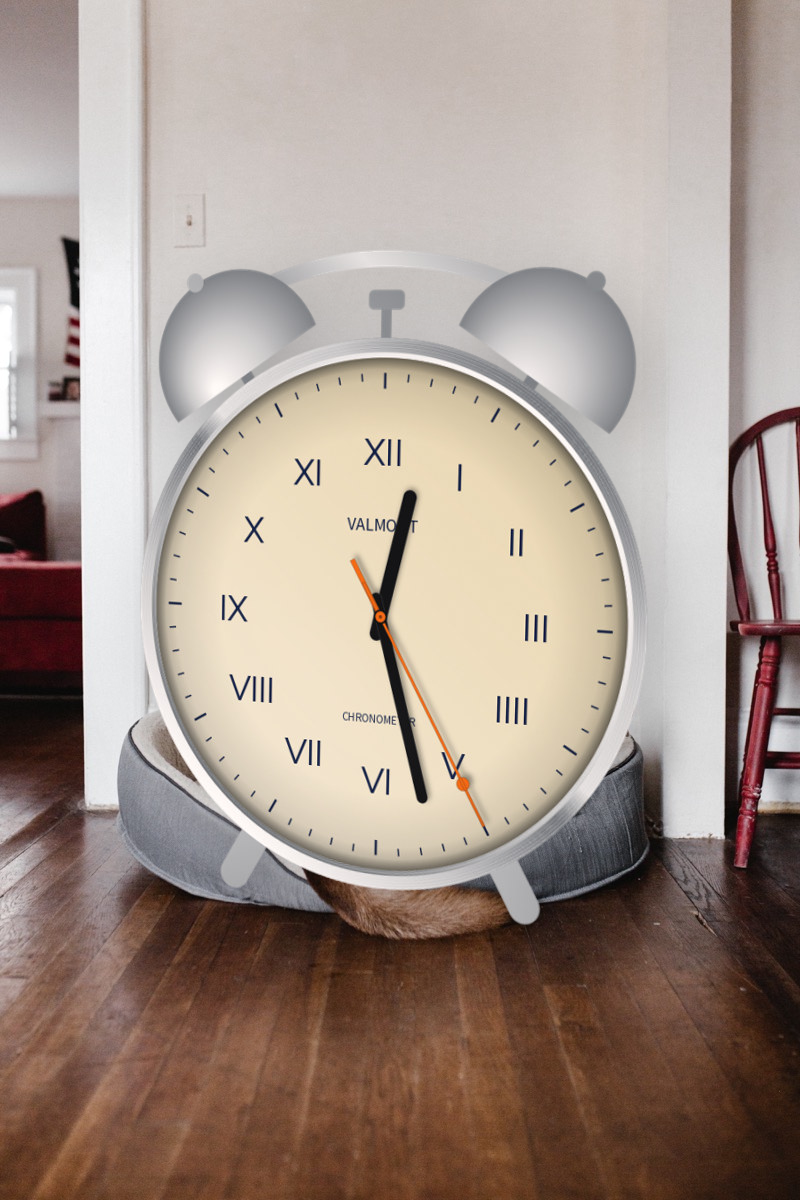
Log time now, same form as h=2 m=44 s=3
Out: h=12 m=27 s=25
